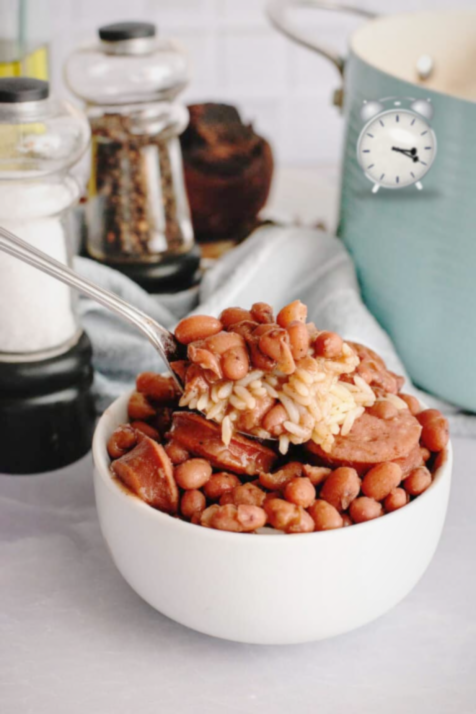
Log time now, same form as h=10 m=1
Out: h=3 m=20
